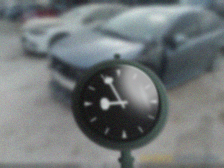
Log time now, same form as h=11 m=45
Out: h=8 m=56
